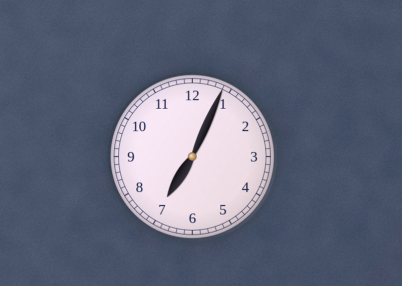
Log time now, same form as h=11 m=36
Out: h=7 m=4
